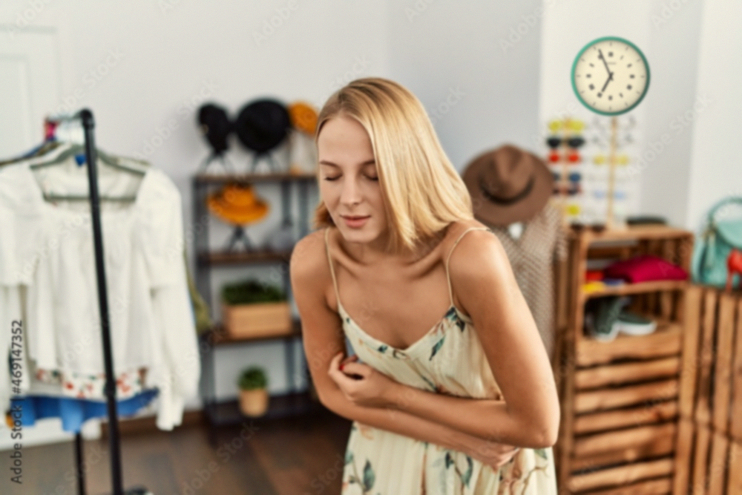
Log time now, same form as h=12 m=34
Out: h=6 m=56
